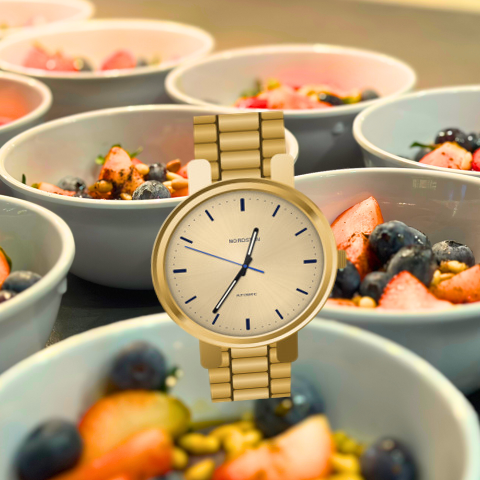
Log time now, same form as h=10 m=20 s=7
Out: h=12 m=35 s=49
